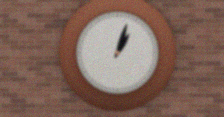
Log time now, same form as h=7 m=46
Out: h=1 m=3
